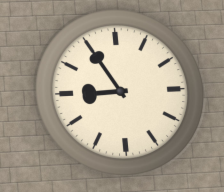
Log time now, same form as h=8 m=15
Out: h=8 m=55
